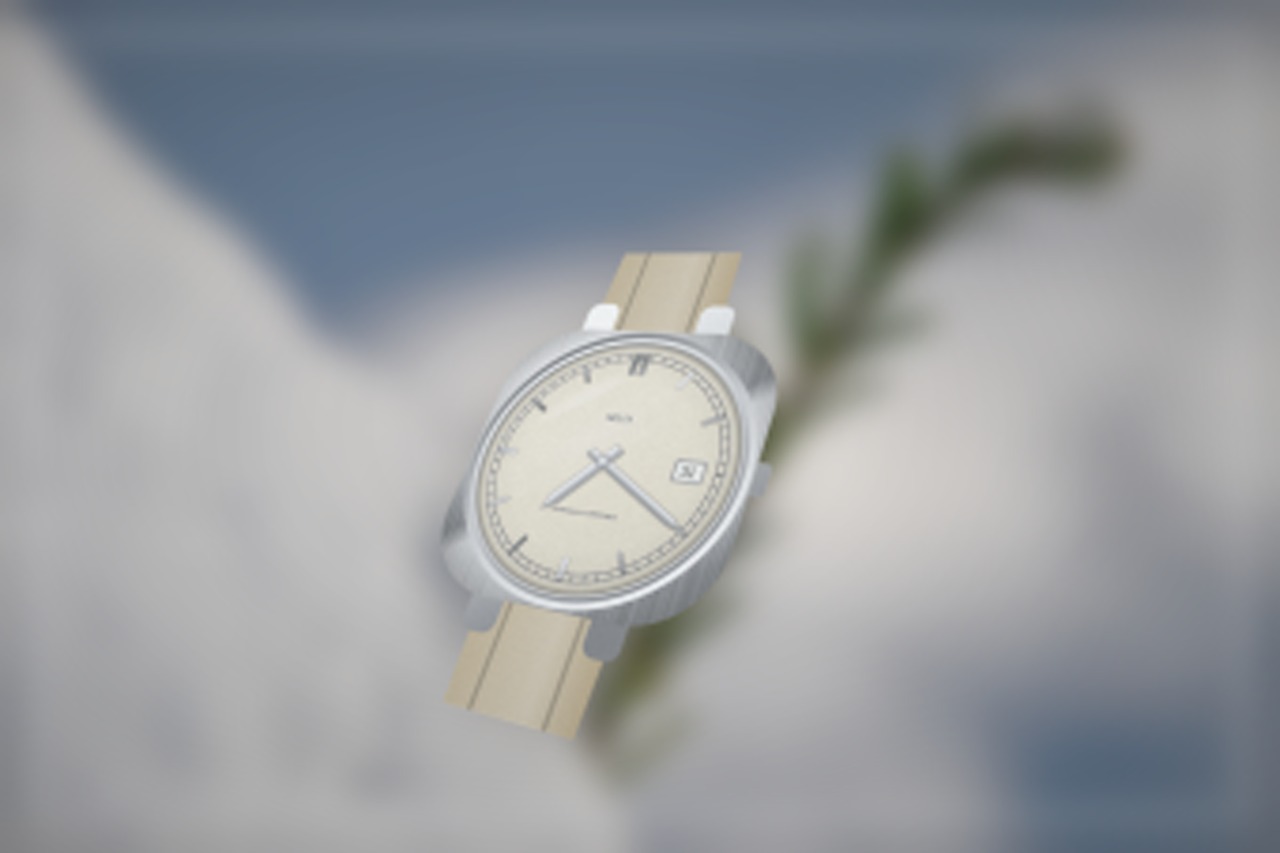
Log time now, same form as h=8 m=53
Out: h=7 m=20
